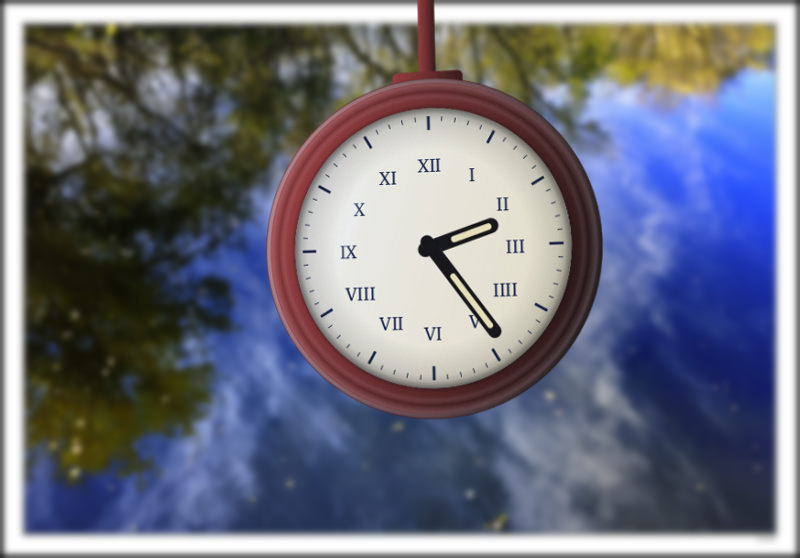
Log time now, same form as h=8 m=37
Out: h=2 m=24
